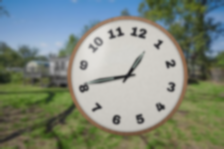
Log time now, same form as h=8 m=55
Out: h=12 m=41
